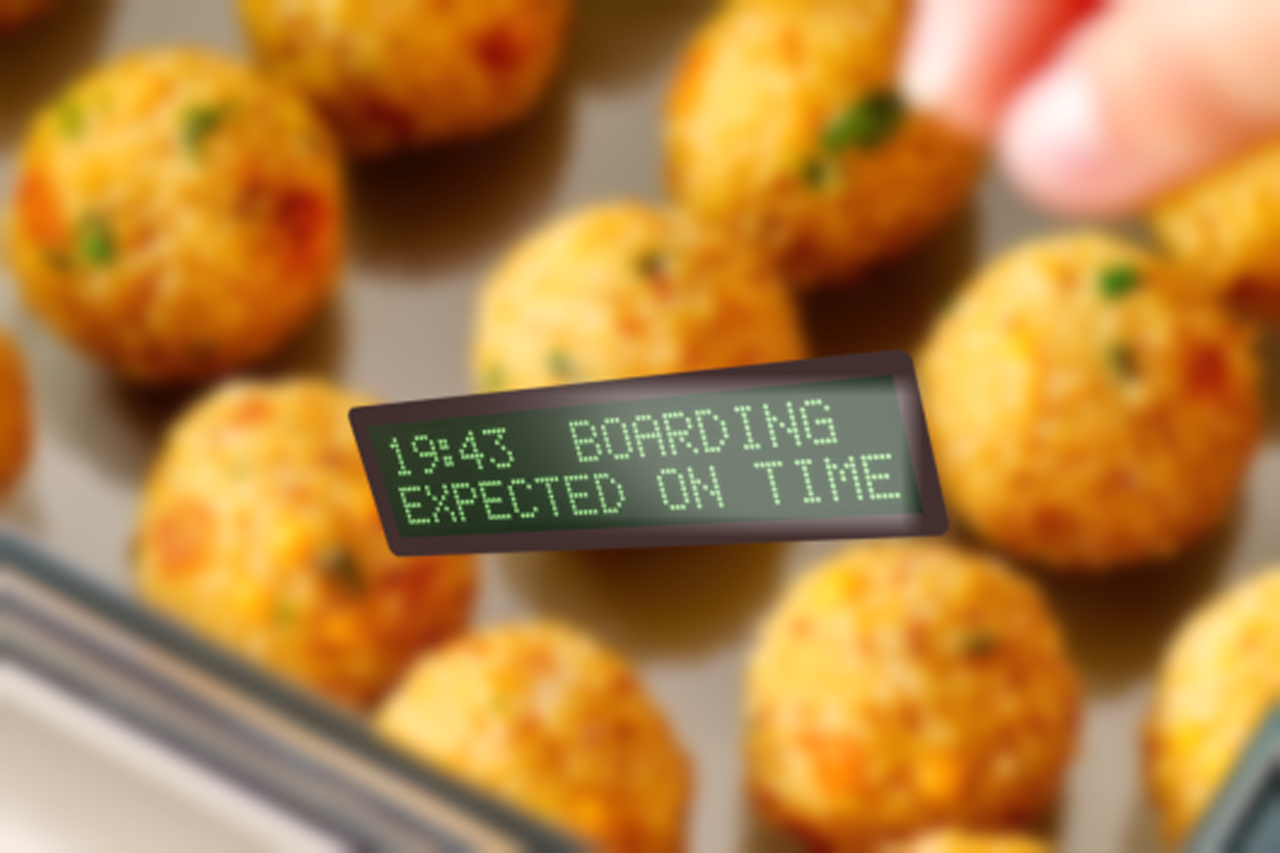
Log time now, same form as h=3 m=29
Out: h=19 m=43
